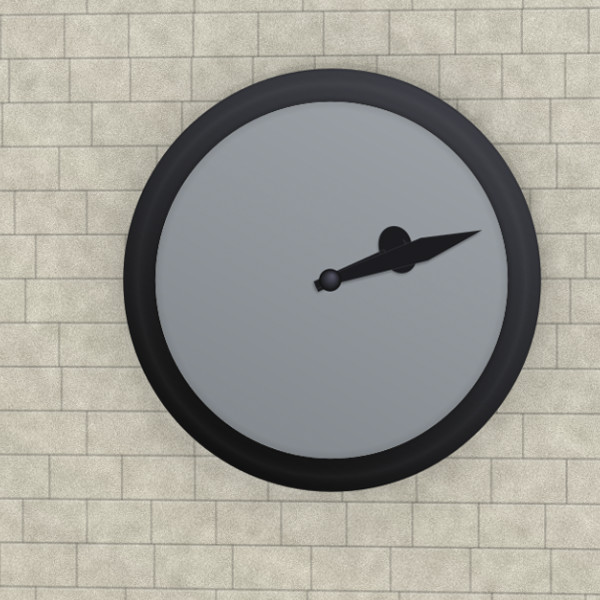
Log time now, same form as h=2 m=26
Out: h=2 m=12
